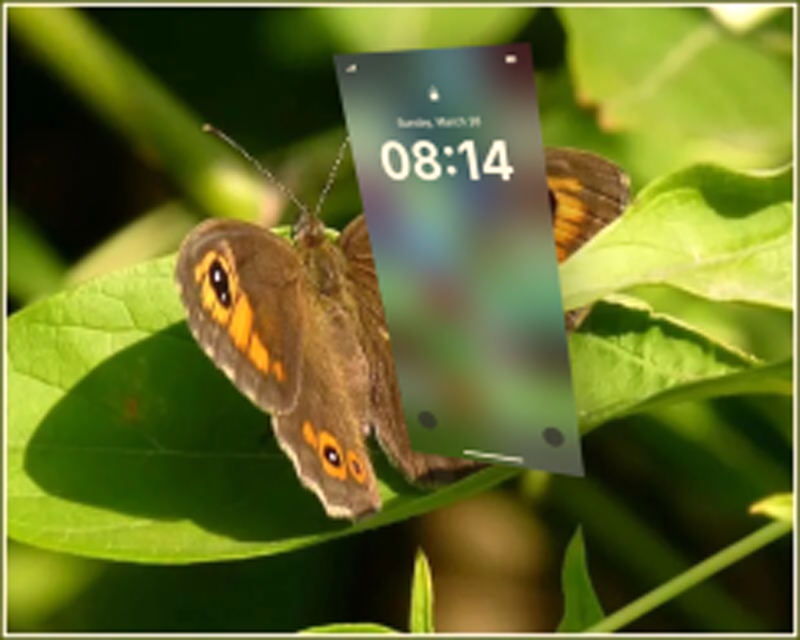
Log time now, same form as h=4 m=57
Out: h=8 m=14
